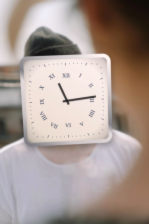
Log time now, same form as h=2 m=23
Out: h=11 m=14
